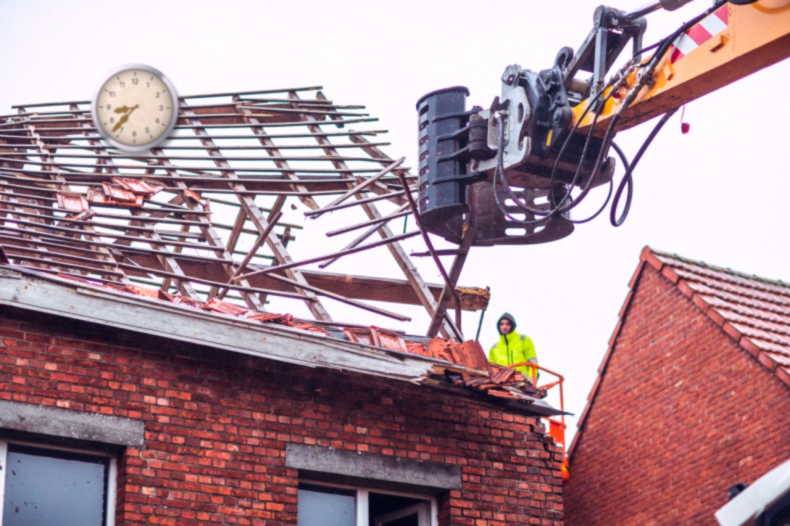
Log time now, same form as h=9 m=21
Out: h=8 m=37
